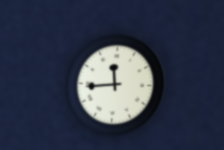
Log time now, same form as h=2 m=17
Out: h=11 m=44
